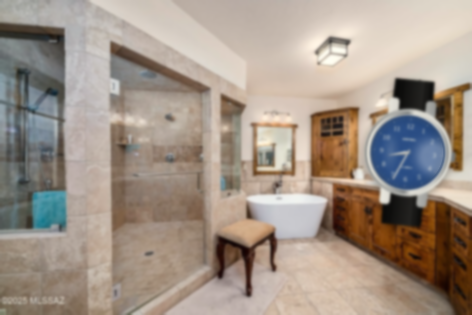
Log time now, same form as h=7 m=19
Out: h=8 m=34
